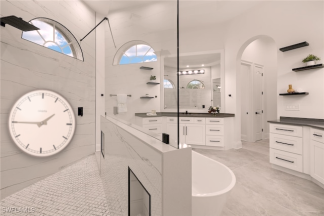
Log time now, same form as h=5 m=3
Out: h=1 m=45
